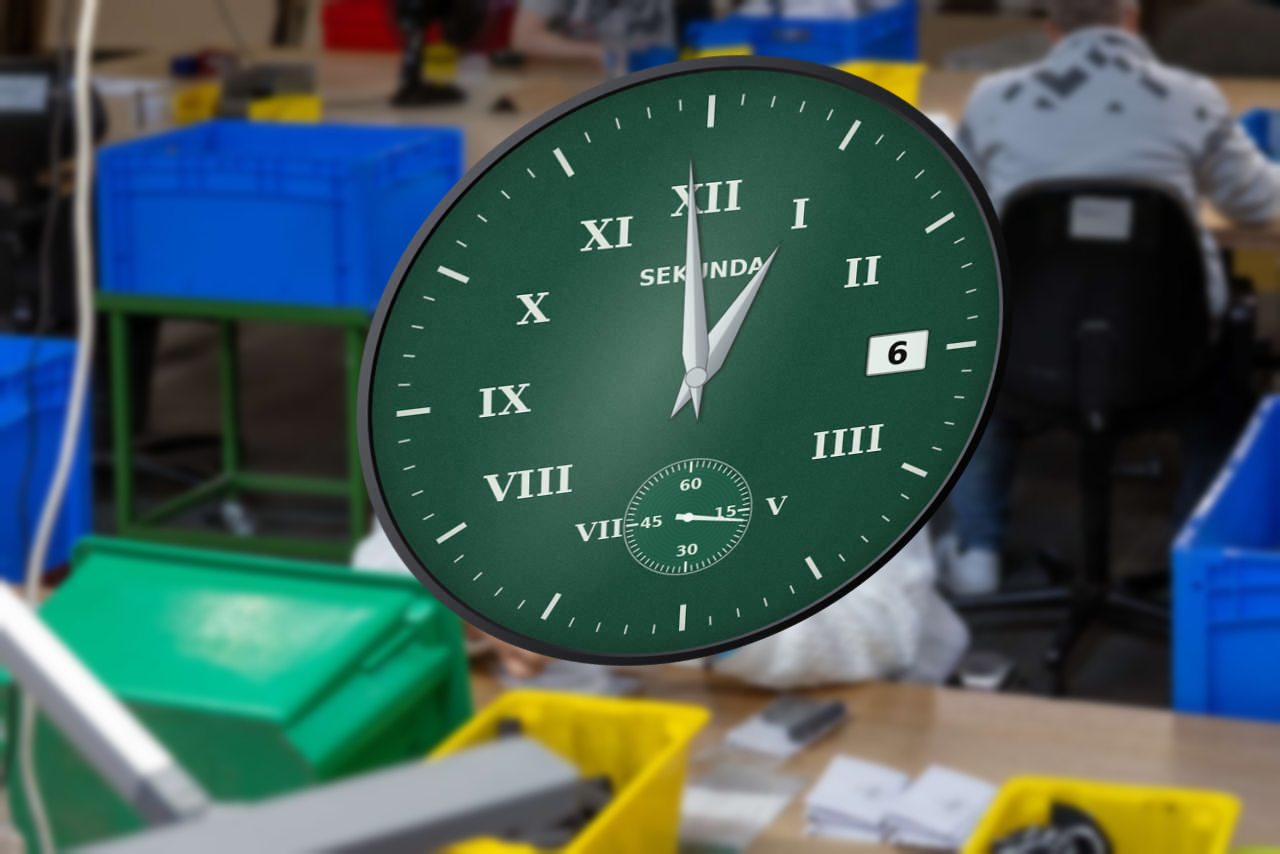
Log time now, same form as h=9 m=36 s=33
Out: h=12 m=59 s=17
